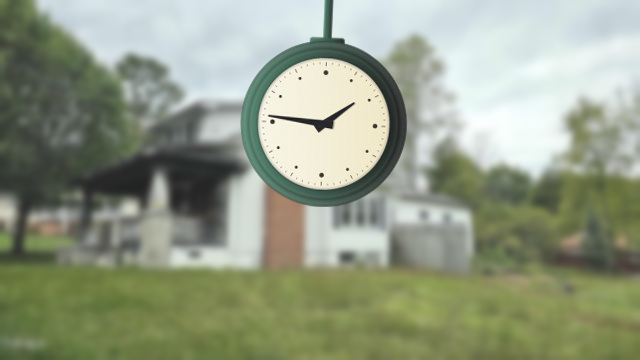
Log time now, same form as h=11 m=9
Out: h=1 m=46
